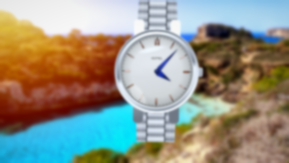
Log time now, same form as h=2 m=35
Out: h=4 m=7
